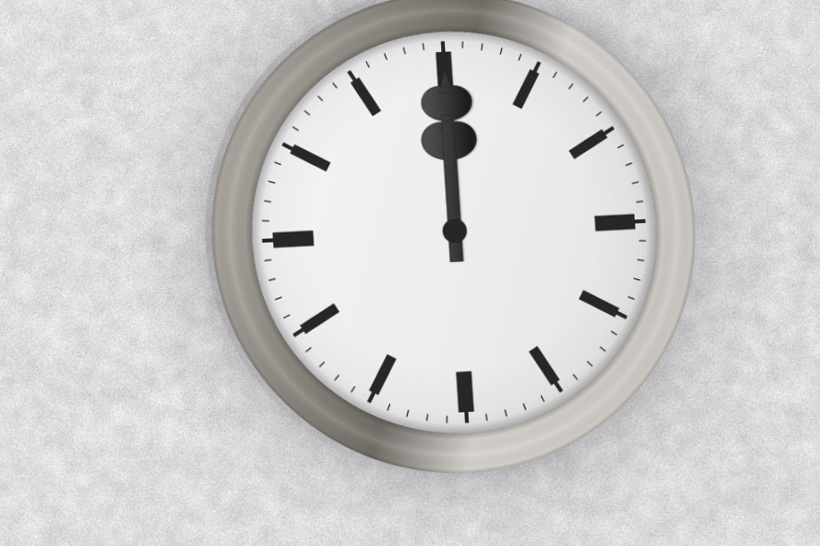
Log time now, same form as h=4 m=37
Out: h=12 m=0
